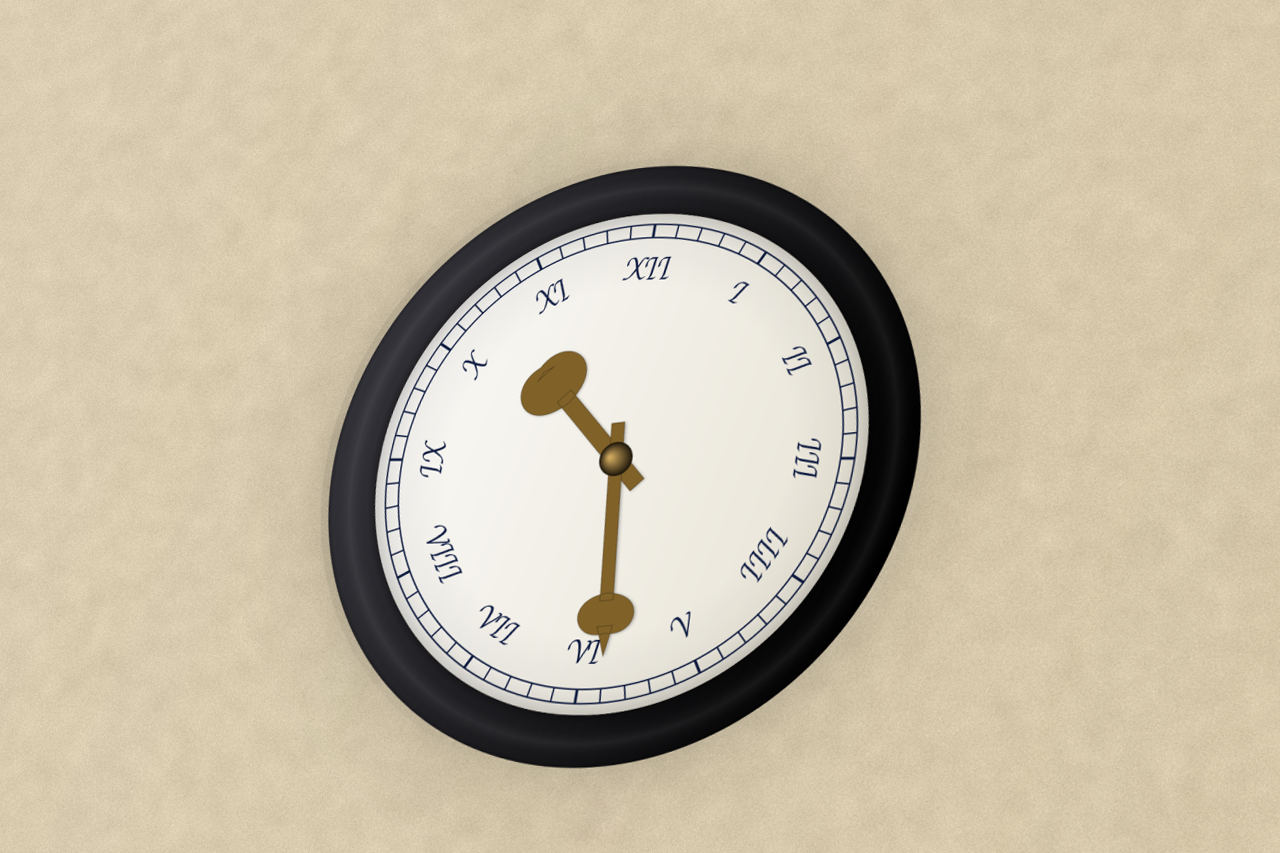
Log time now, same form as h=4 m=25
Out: h=10 m=29
